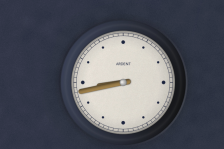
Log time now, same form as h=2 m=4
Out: h=8 m=43
